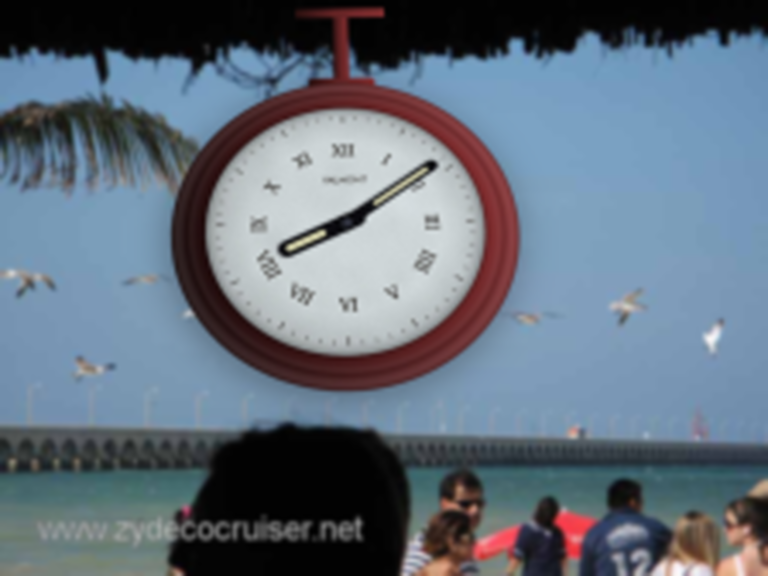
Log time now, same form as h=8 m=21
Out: h=8 m=9
